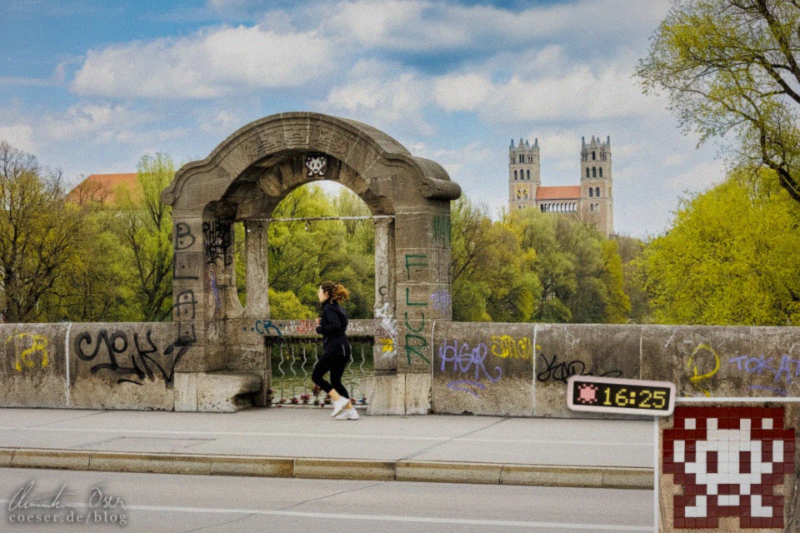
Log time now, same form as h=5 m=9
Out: h=16 m=25
